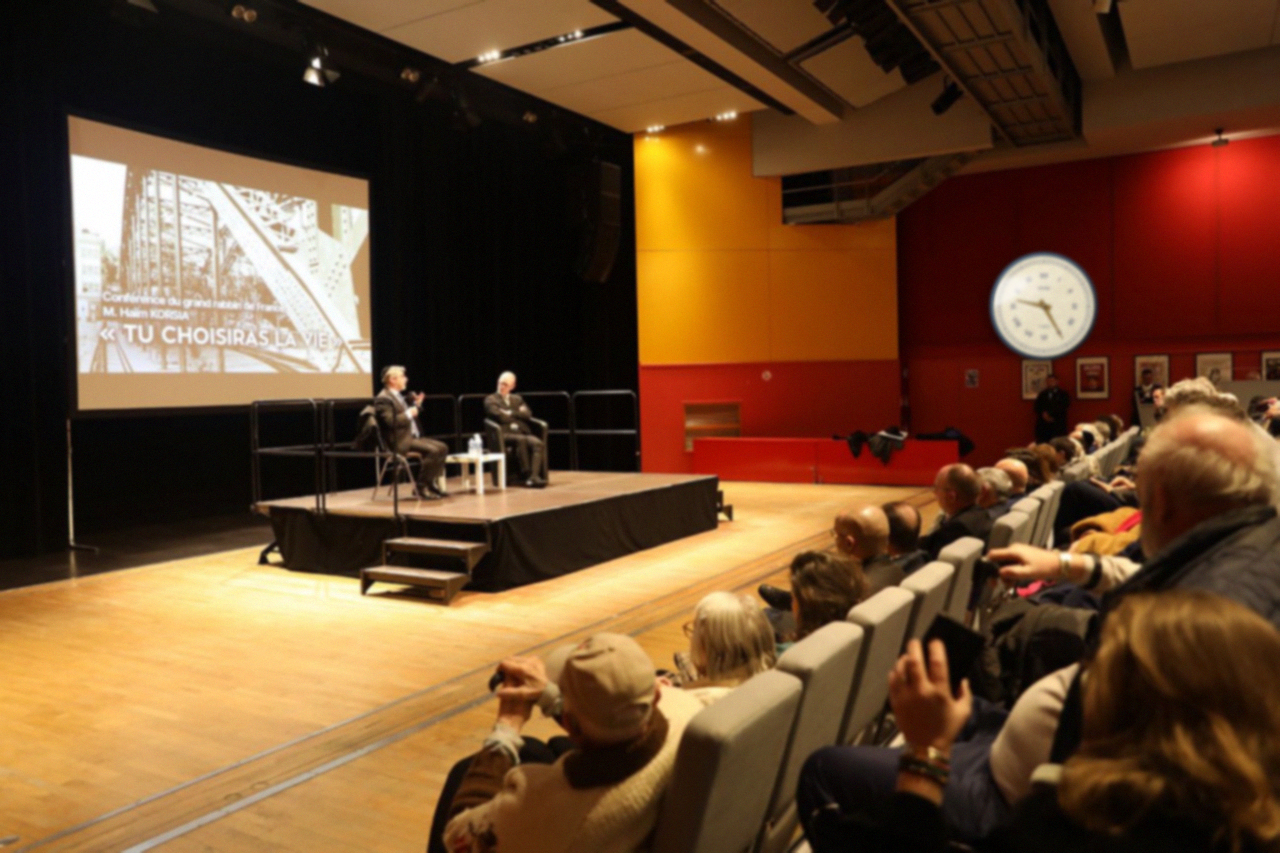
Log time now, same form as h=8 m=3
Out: h=9 m=25
